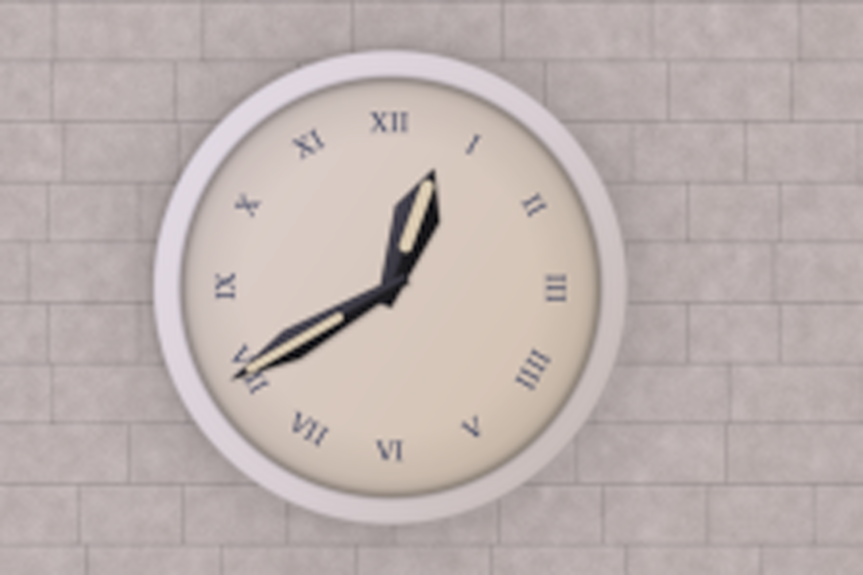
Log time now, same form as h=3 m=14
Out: h=12 m=40
